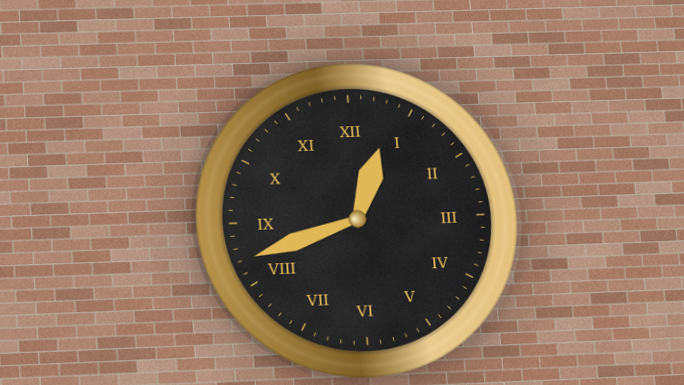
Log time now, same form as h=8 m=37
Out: h=12 m=42
